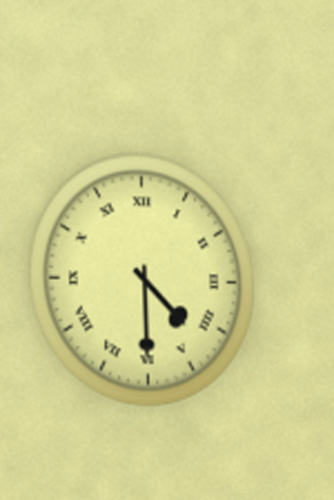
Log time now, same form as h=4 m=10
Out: h=4 m=30
